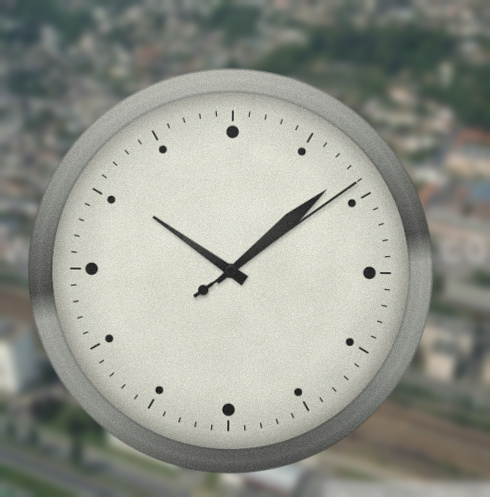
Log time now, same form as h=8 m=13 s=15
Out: h=10 m=8 s=9
